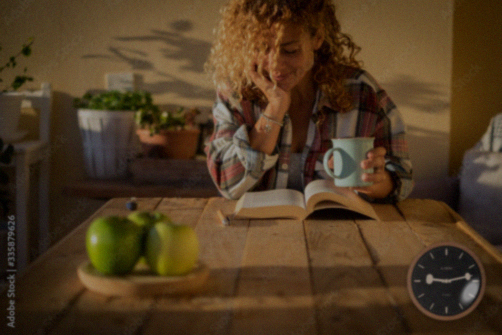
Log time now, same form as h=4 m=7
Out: h=9 m=13
